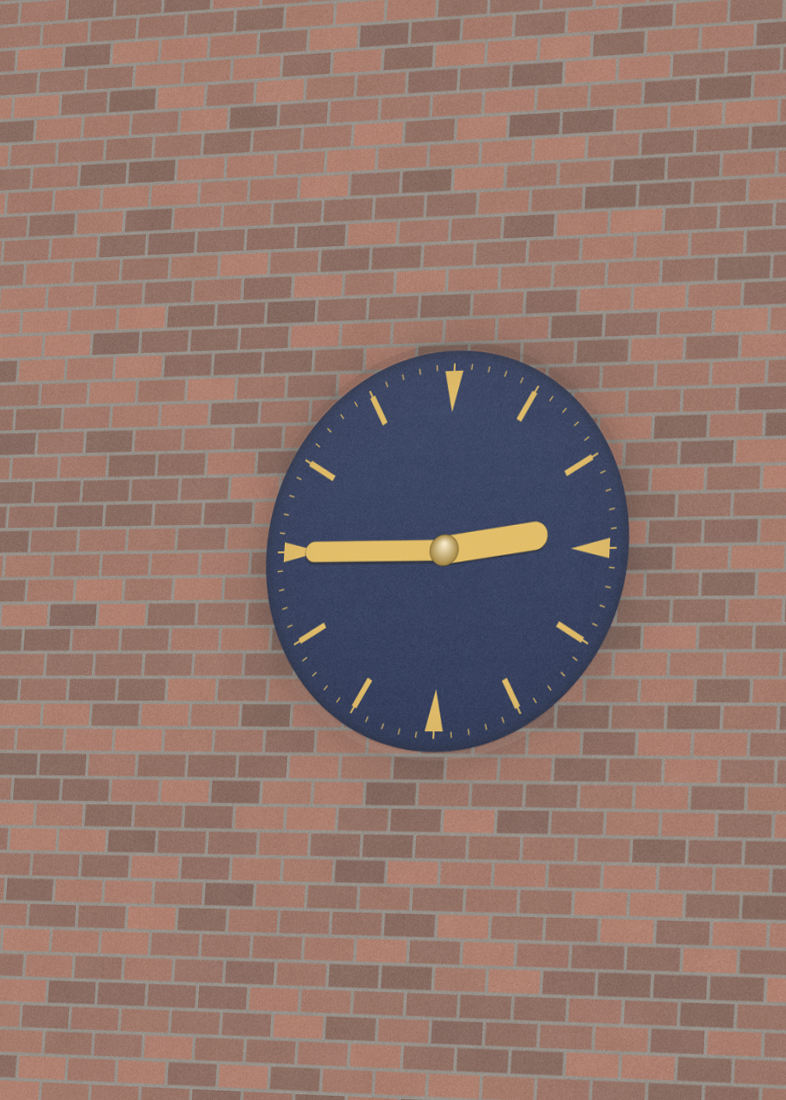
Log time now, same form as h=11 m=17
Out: h=2 m=45
